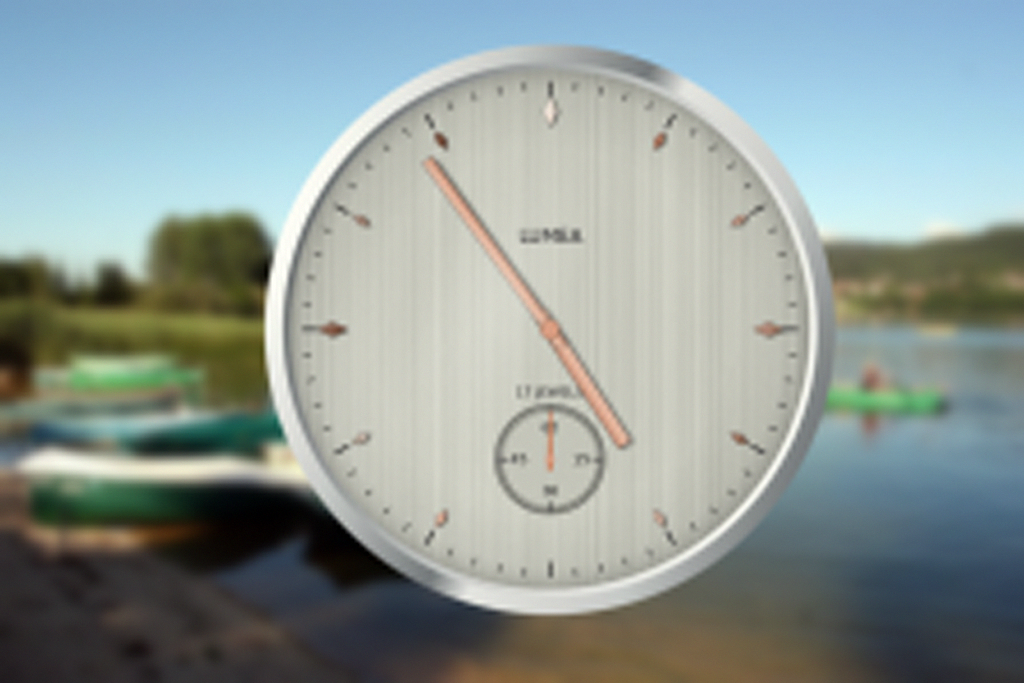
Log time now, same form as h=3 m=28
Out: h=4 m=54
